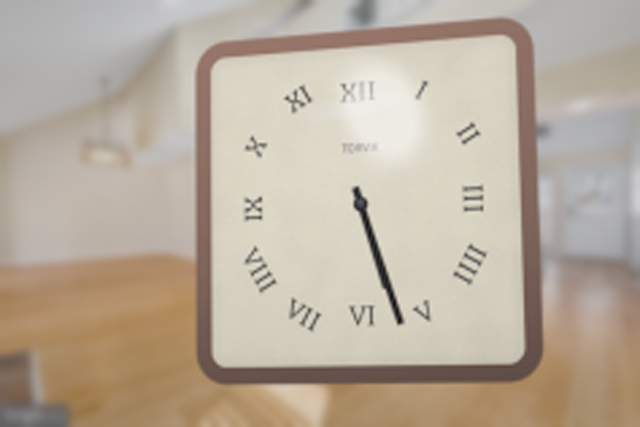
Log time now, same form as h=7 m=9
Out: h=5 m=27
